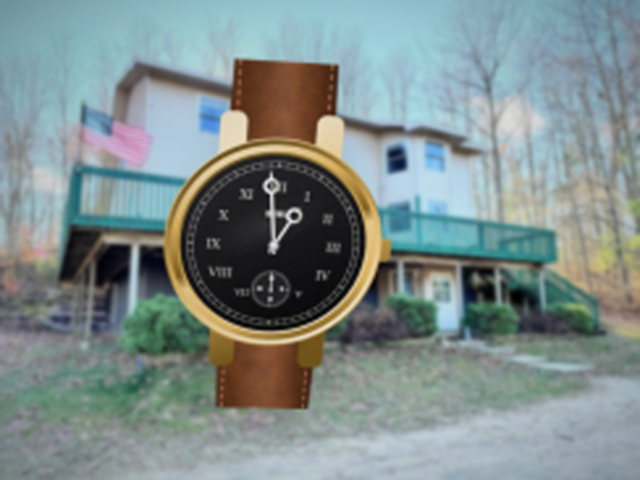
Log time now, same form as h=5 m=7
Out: h=12 m=59
